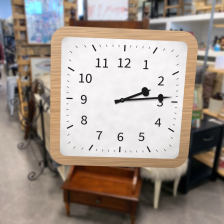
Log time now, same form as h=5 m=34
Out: h=2 m=14
